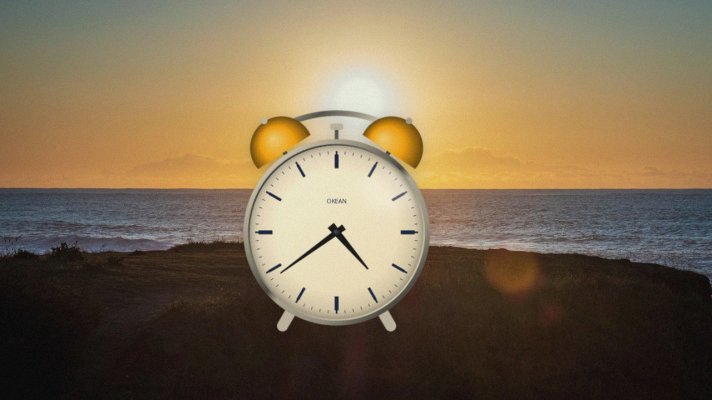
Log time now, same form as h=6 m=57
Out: h=4 m=39
